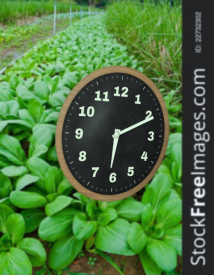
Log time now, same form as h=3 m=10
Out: h=6 m=11
